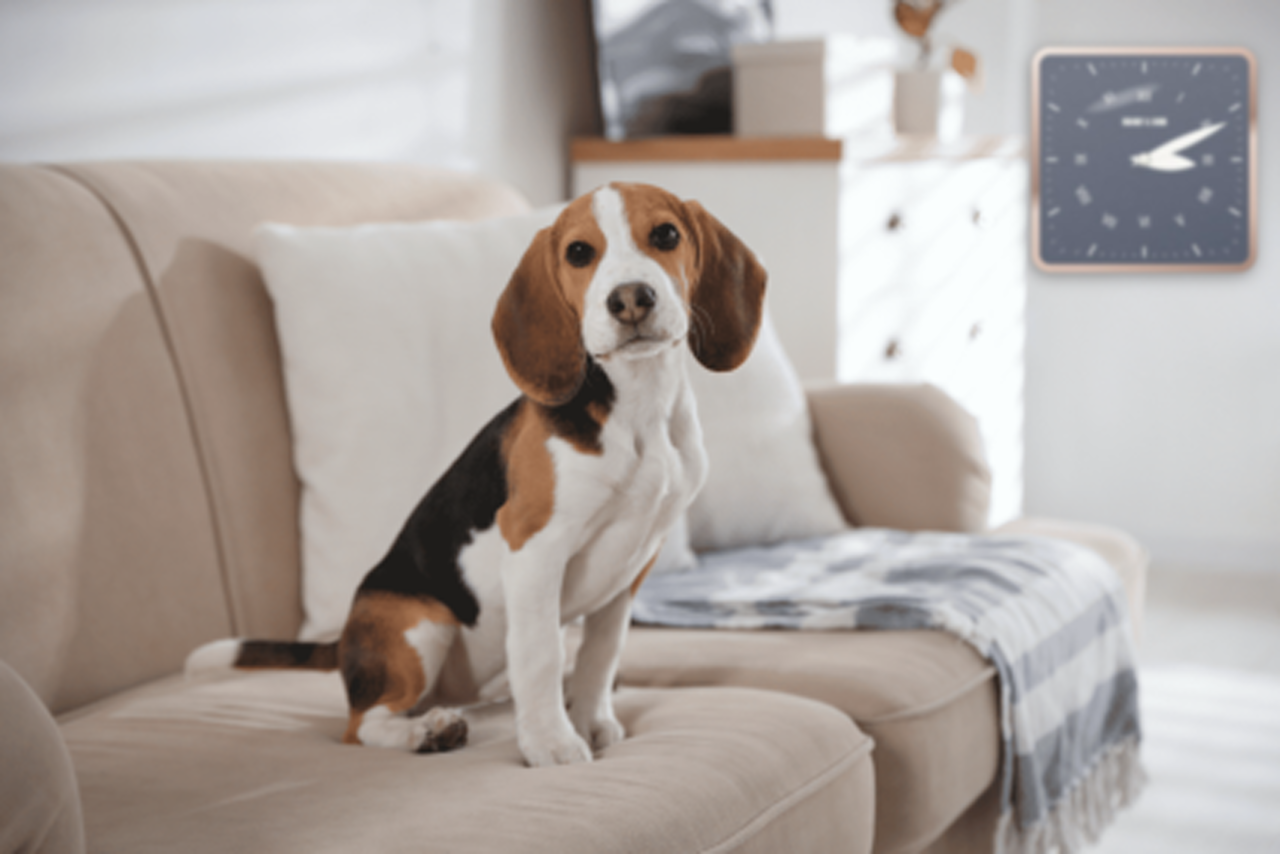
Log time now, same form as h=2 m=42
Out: h=3 m=11
